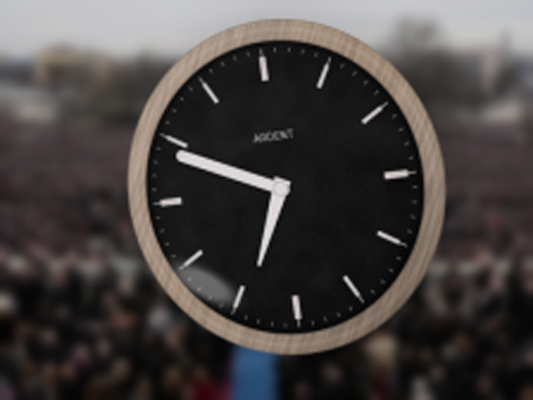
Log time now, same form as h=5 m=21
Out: h=6 m=49
